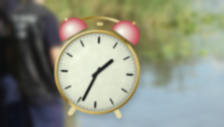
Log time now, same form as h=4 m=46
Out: h=1 m=34
